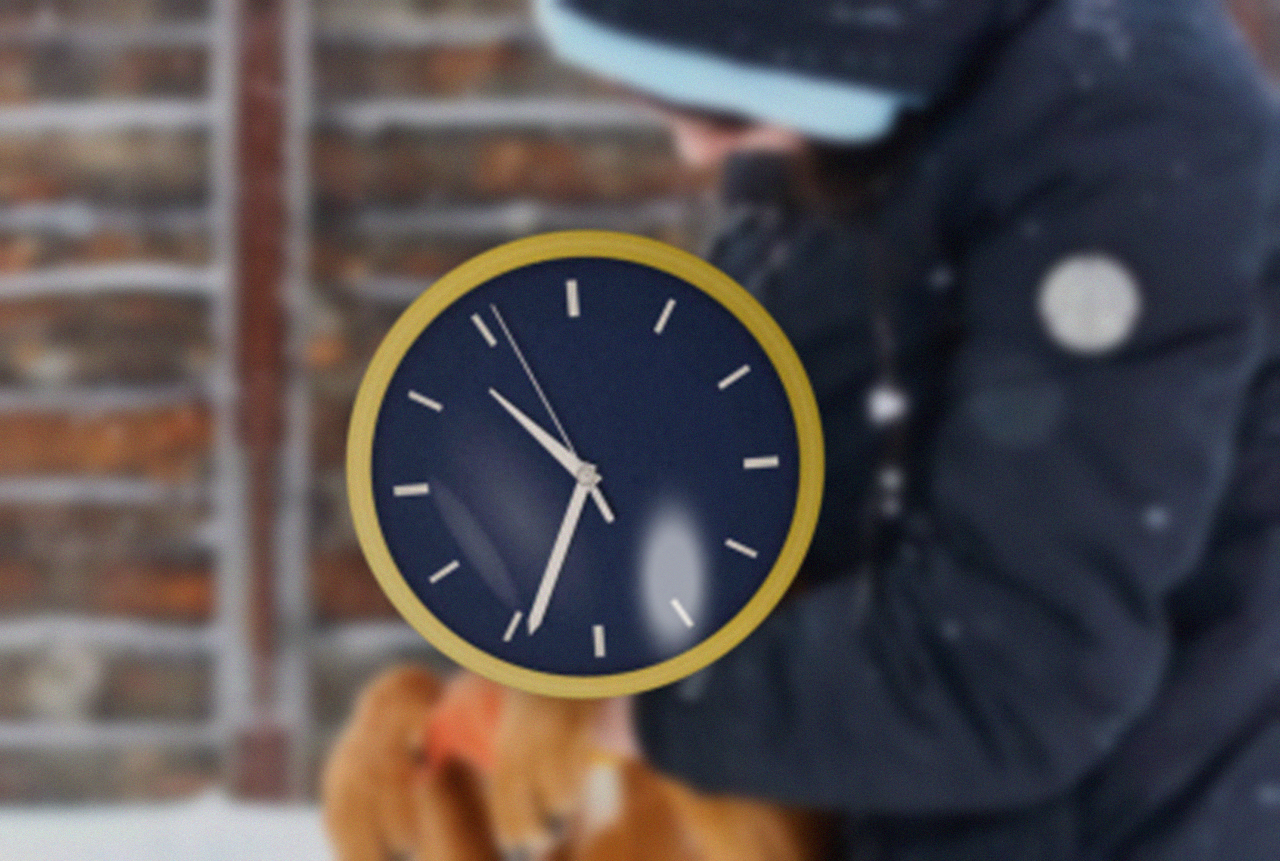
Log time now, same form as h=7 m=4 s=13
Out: h=10 m=33 s=56
